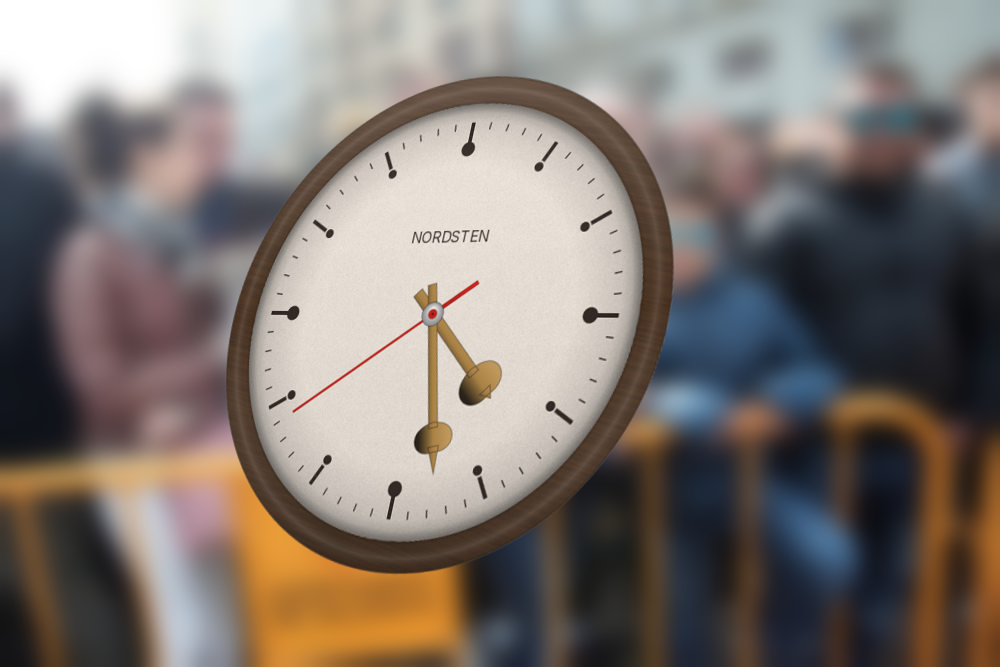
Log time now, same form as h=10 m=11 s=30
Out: h=4 m=27 s=39
